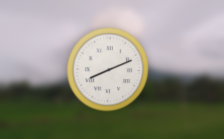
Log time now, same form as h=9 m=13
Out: h=8 m=11
